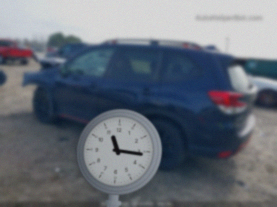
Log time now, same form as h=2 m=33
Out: h=11 m=16
